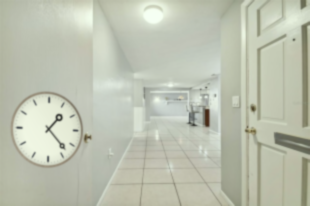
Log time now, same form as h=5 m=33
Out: h=1 m=23
